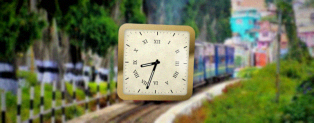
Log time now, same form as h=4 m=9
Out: h=8 m=33
